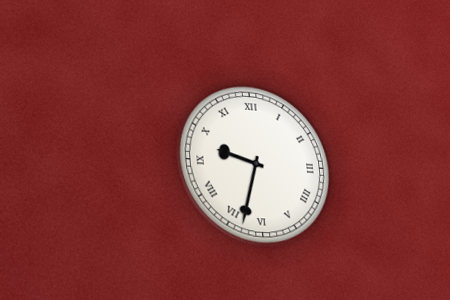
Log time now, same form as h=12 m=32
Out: h=9 m=33
